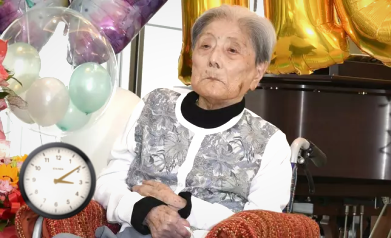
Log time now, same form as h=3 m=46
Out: h=3 m=9
